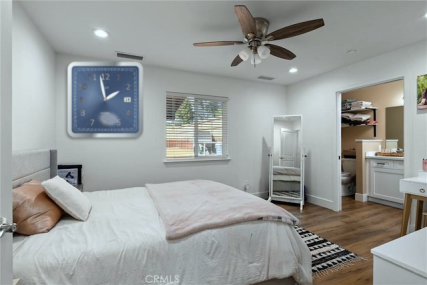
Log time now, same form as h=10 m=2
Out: h=1 m=58
